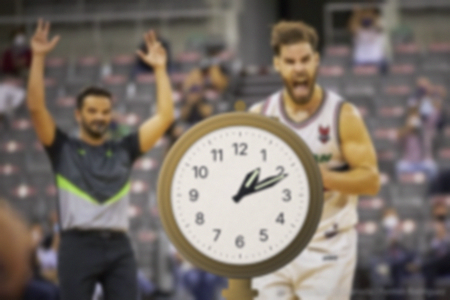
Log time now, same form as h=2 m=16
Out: h=1 m=11
